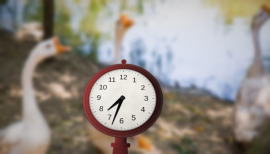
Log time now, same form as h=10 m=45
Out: h=7 m=33
